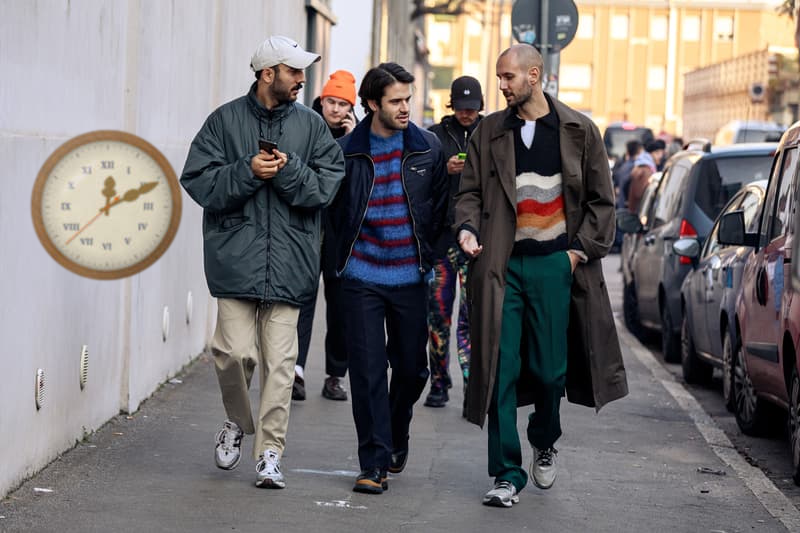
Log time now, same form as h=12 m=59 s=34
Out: h=12 m=10 s=38
